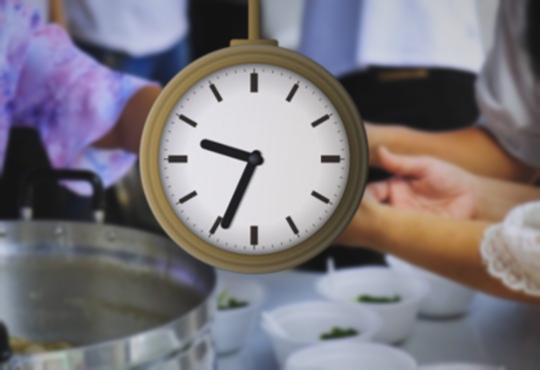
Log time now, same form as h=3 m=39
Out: h=9 m=34
